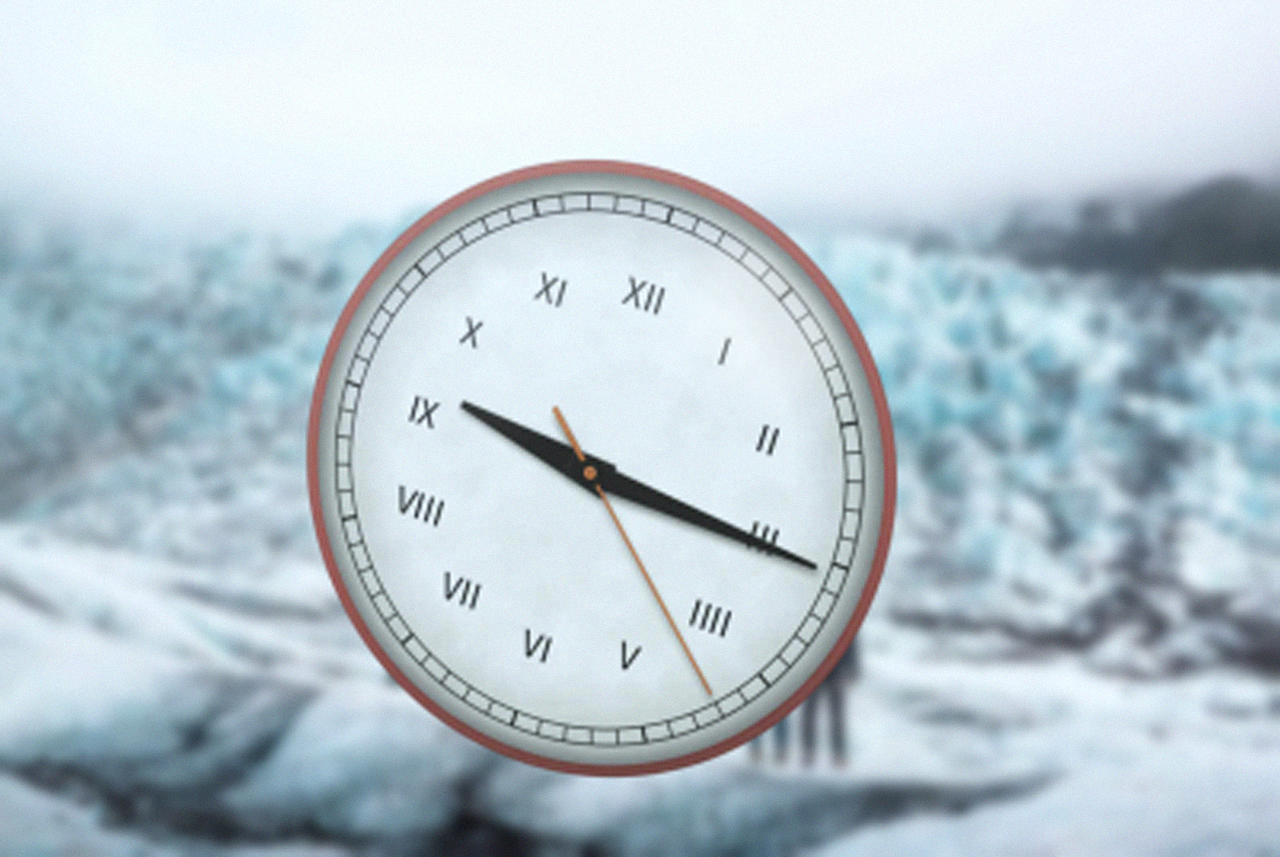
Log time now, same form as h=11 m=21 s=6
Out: h=9 m=15 s=22
